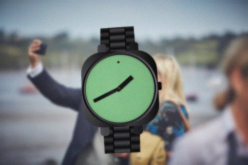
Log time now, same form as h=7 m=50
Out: h=1 m=41
